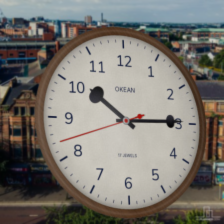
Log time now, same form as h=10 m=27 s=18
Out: h=10 m=14 s=42
